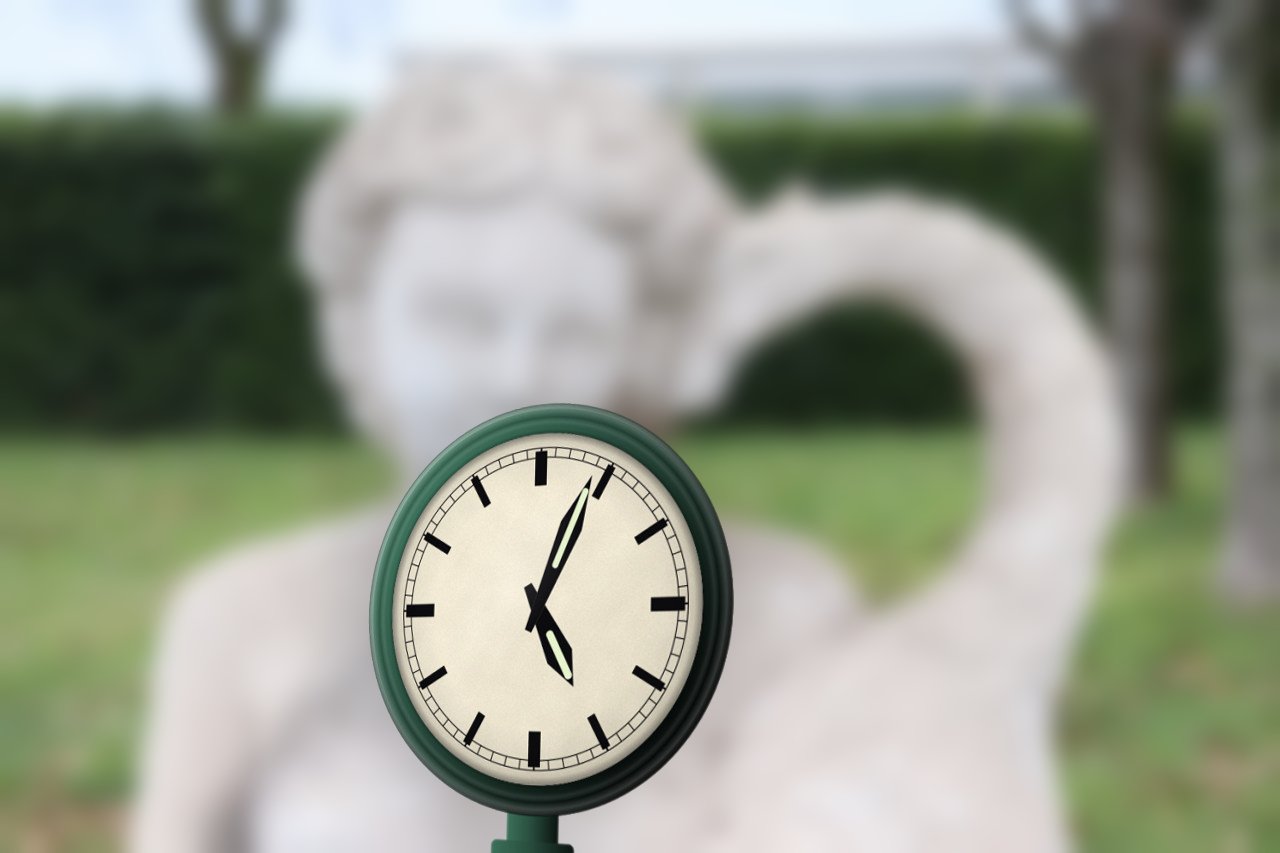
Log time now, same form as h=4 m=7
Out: h=5 m=4
